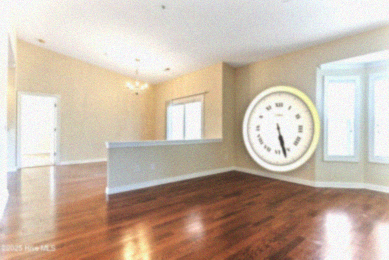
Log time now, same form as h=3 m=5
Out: h=5 m=27
